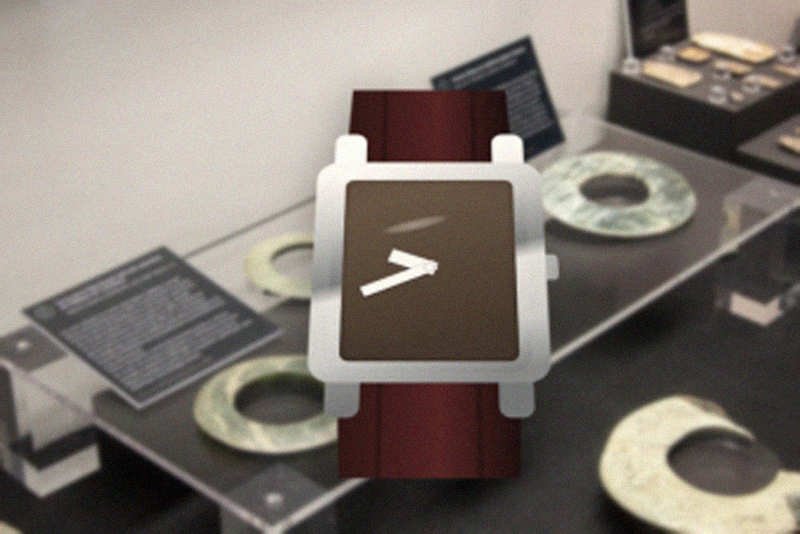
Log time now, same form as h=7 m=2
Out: h=9 m=41
